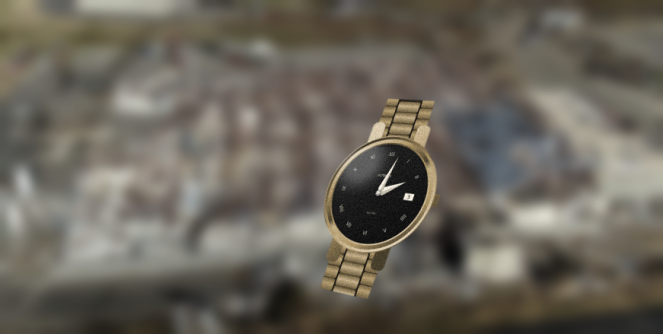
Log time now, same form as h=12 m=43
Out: h=2 m=2
